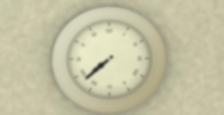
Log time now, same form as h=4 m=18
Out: h=7 m=38
